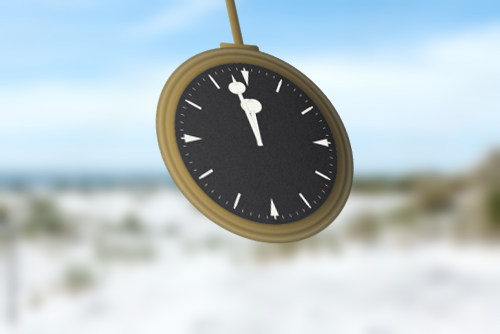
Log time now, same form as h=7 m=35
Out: h=11 m=58
